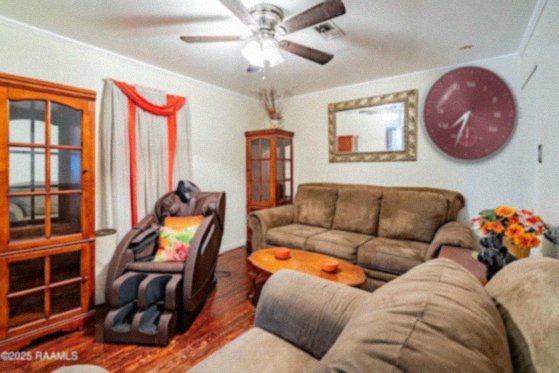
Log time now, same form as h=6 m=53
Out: h=7 m=33
